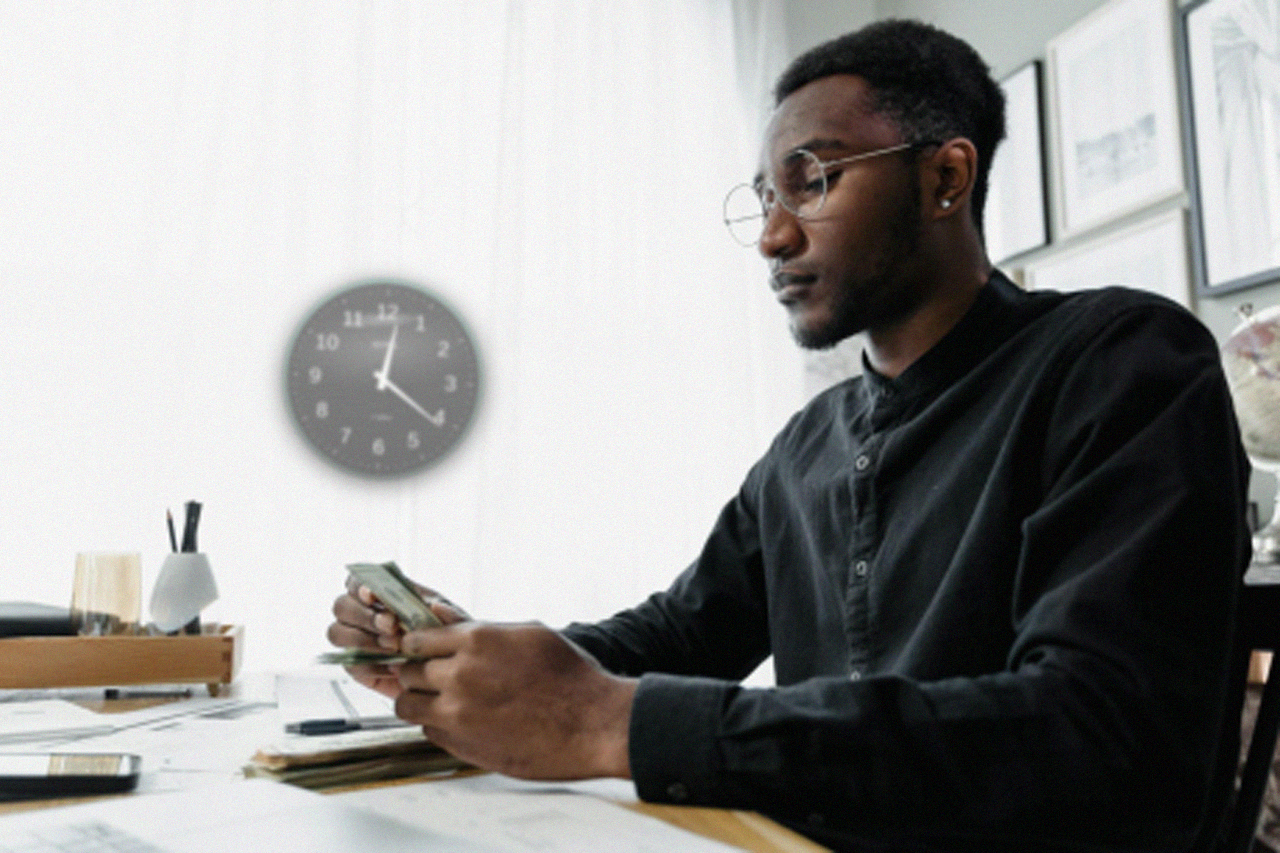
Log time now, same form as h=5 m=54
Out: h=12 m=21
